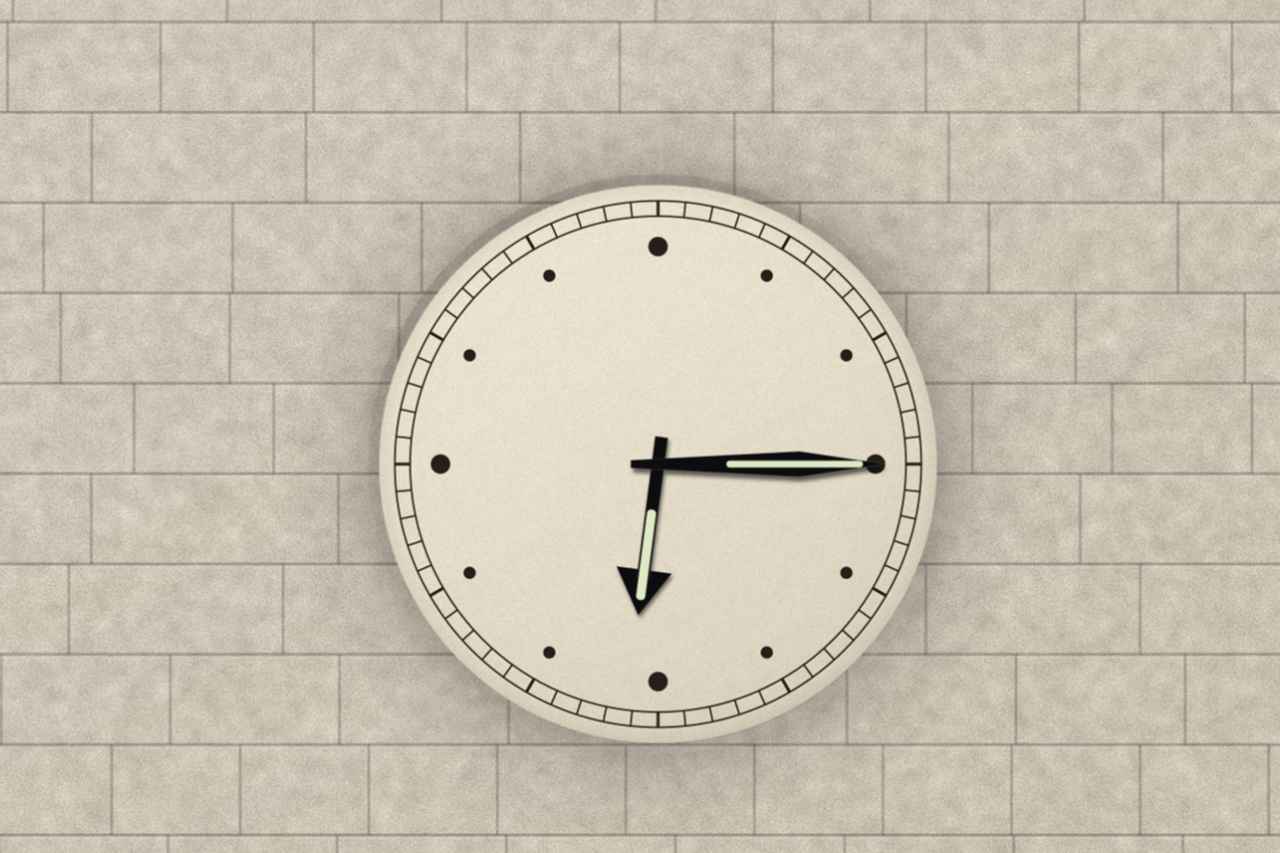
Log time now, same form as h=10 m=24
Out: h=6 m=15
